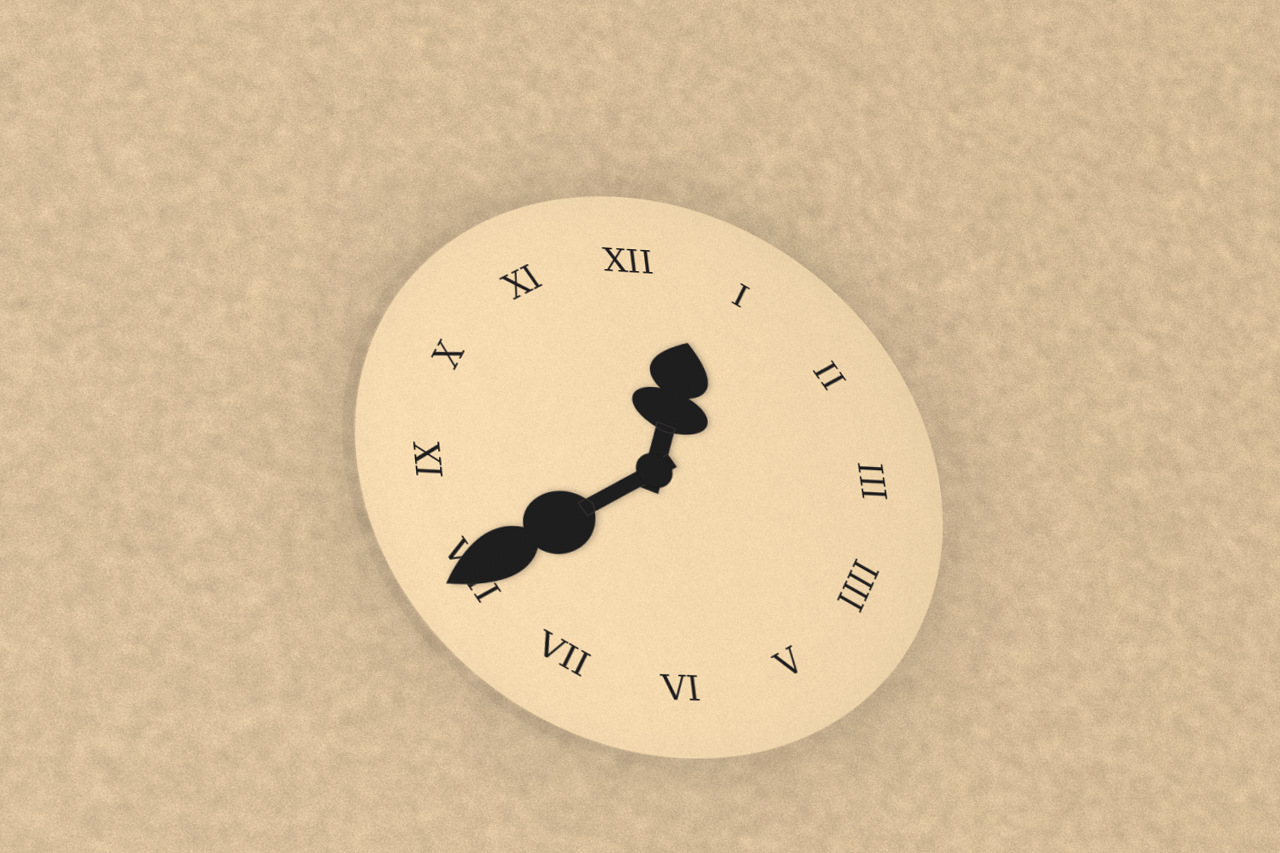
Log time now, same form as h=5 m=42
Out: h=12 m=40
